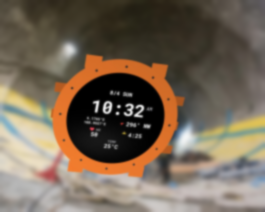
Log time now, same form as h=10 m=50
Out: h=10 m=32
